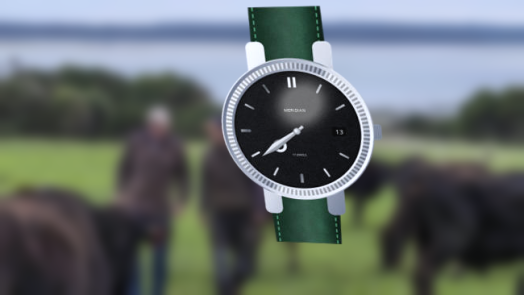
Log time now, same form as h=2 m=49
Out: h=7 m=39
